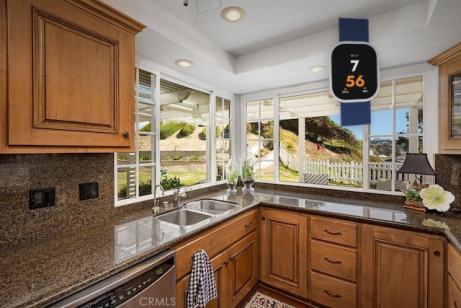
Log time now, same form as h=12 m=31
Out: h=7 m=56
